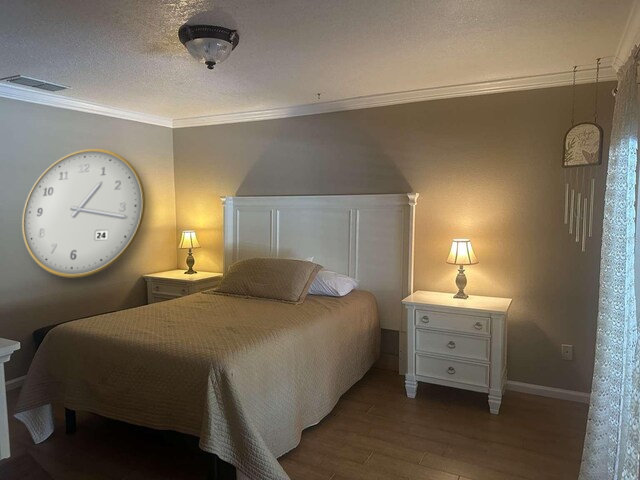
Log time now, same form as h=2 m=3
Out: h=1 m=17
